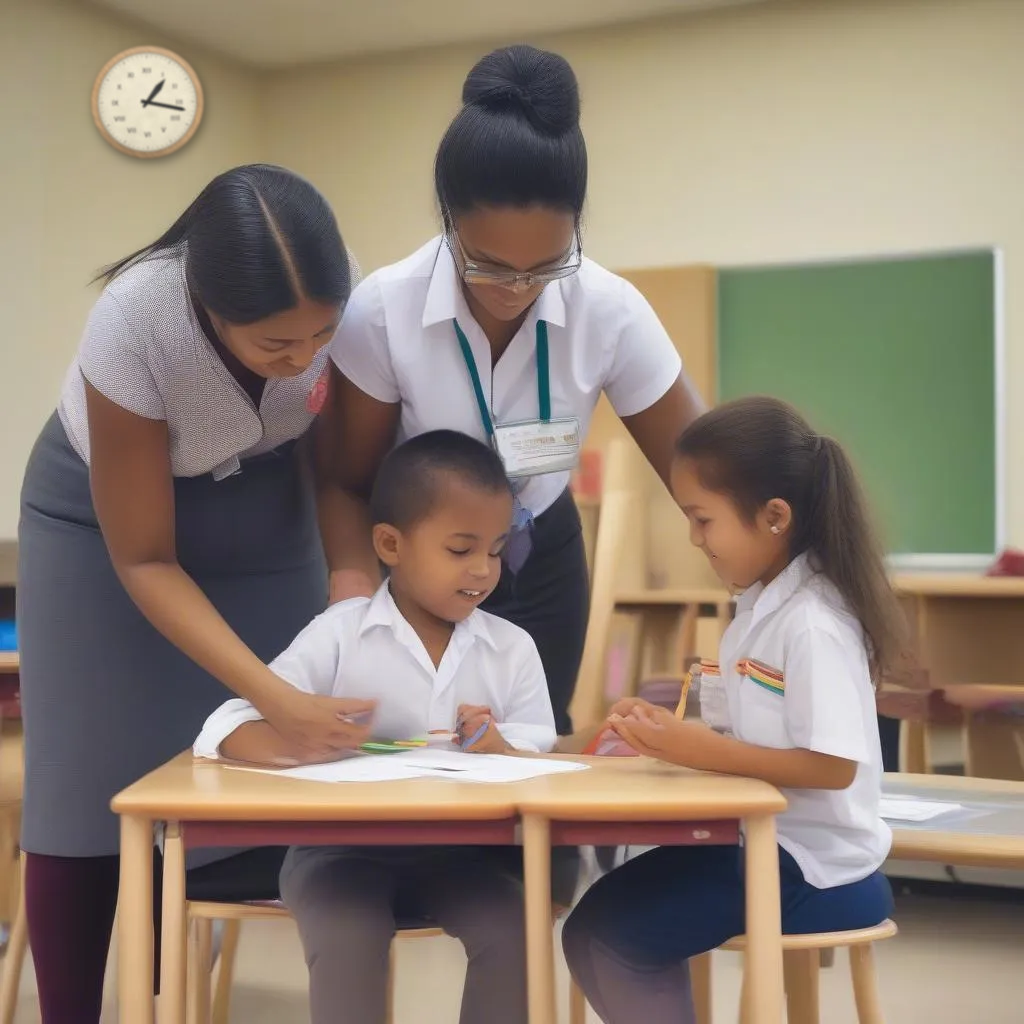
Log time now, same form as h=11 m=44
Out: h=1 m=17
